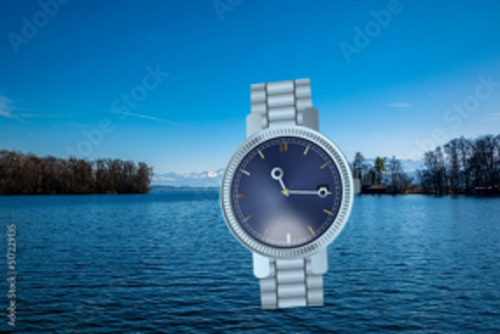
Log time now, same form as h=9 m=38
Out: h=11 m=16
